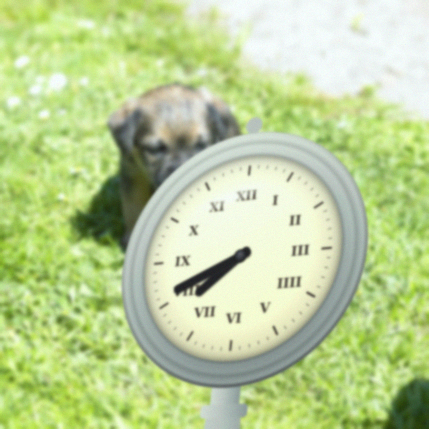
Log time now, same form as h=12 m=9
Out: h=7 m=41
